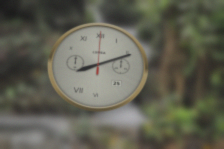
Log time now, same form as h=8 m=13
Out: h=8 m=11
